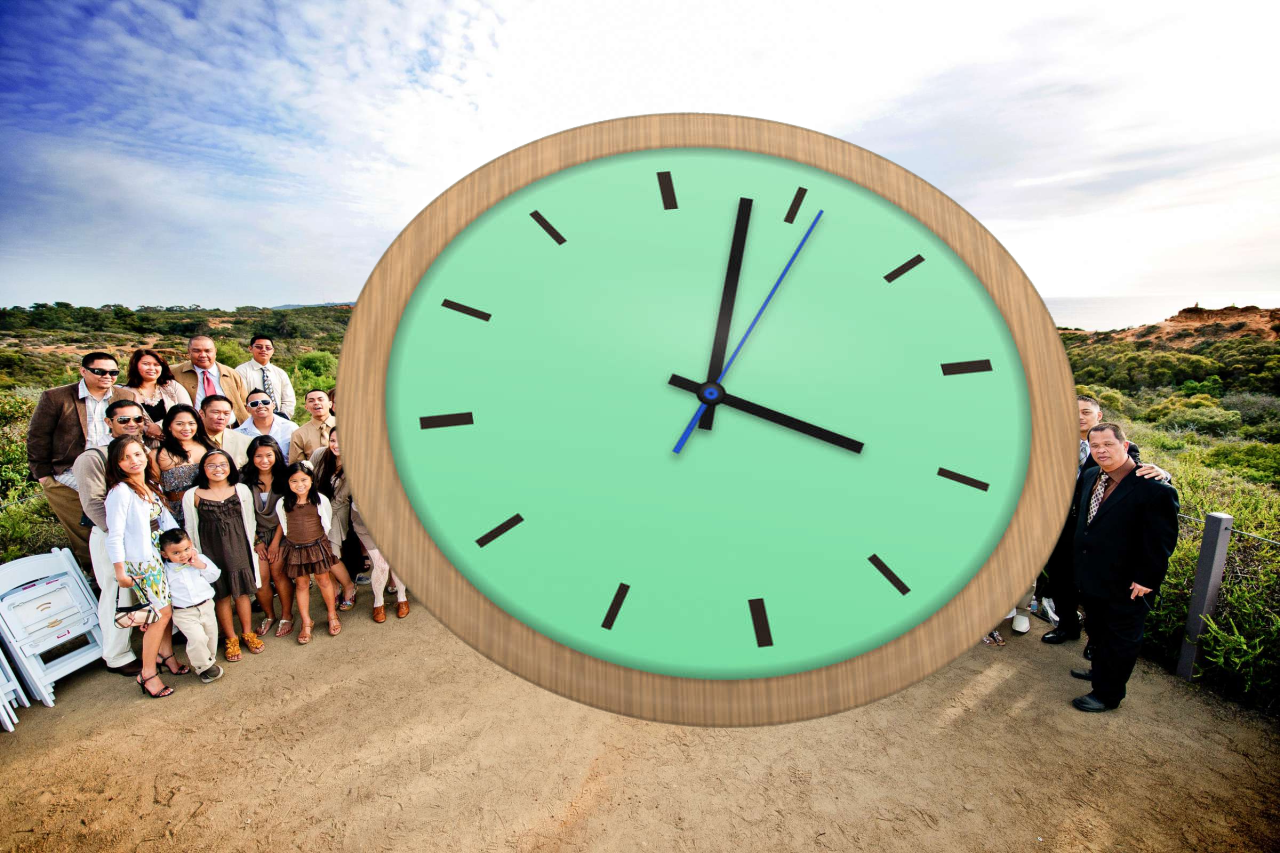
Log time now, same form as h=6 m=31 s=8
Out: h=4 m=3 s=6
